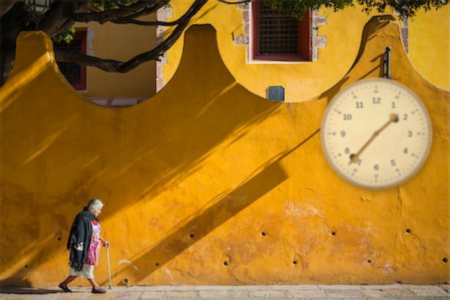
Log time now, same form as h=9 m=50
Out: h=1 m=37
